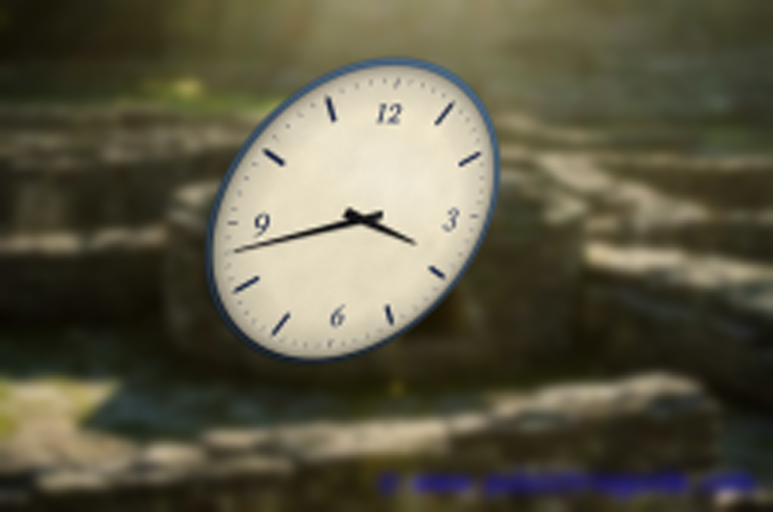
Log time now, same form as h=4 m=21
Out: h=3 m=43
